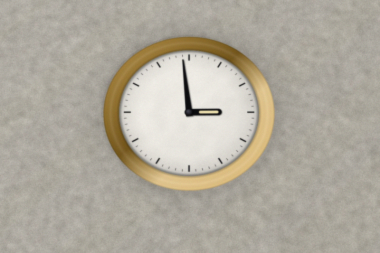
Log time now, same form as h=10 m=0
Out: h=2 m=59
